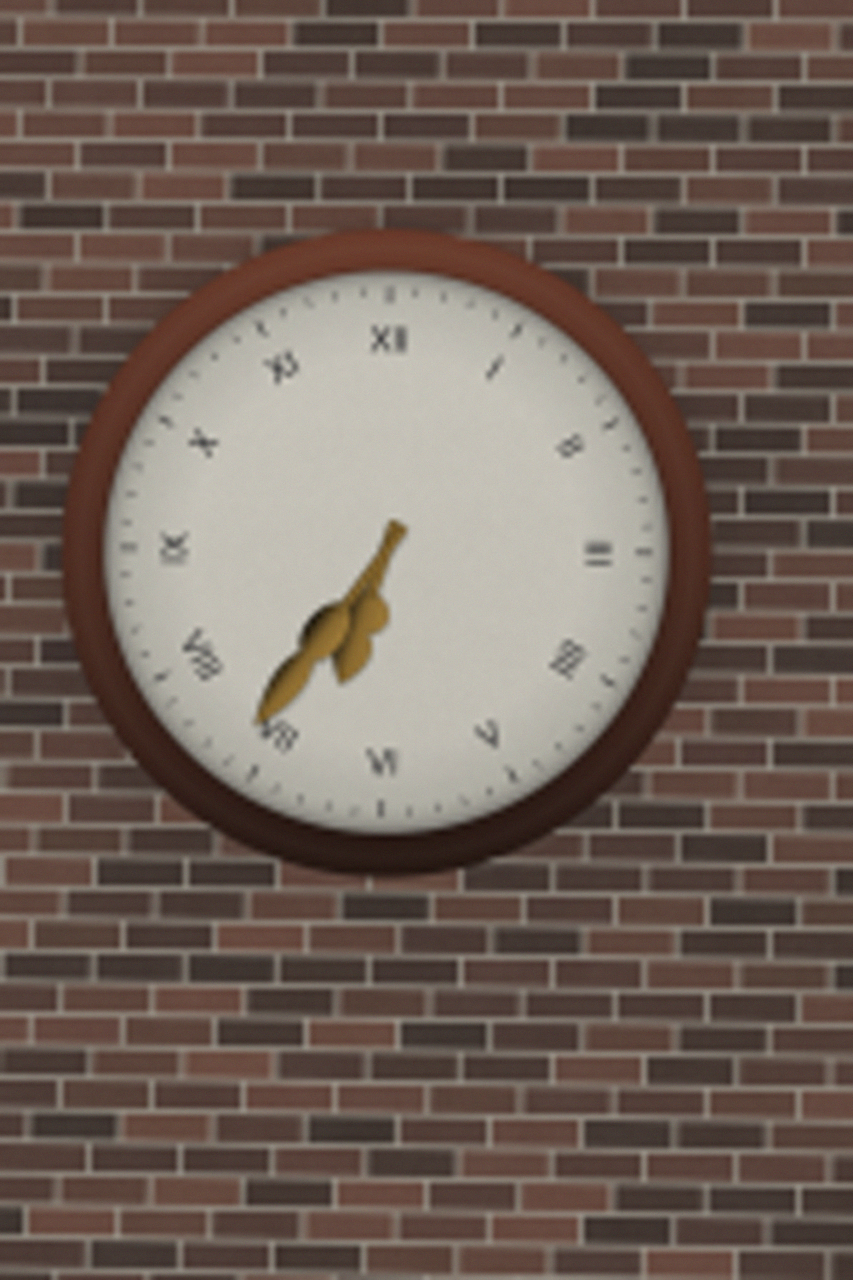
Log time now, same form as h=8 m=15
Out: h=6 m=36
